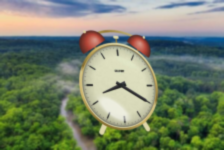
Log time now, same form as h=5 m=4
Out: h=8 m=20
